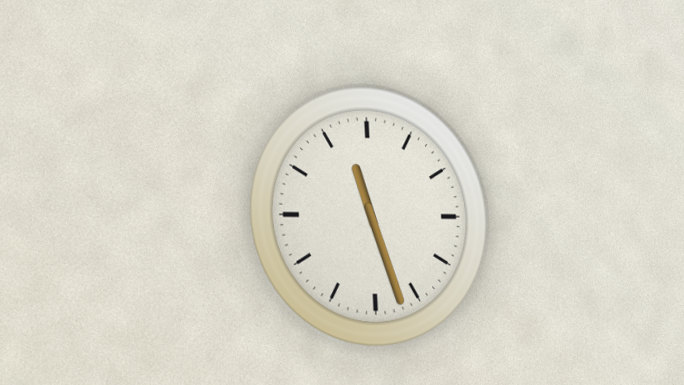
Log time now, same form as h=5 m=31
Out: h=11 m=27
